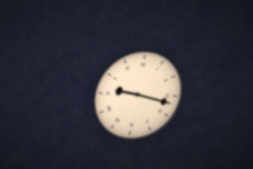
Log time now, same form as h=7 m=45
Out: h=9 m=17
